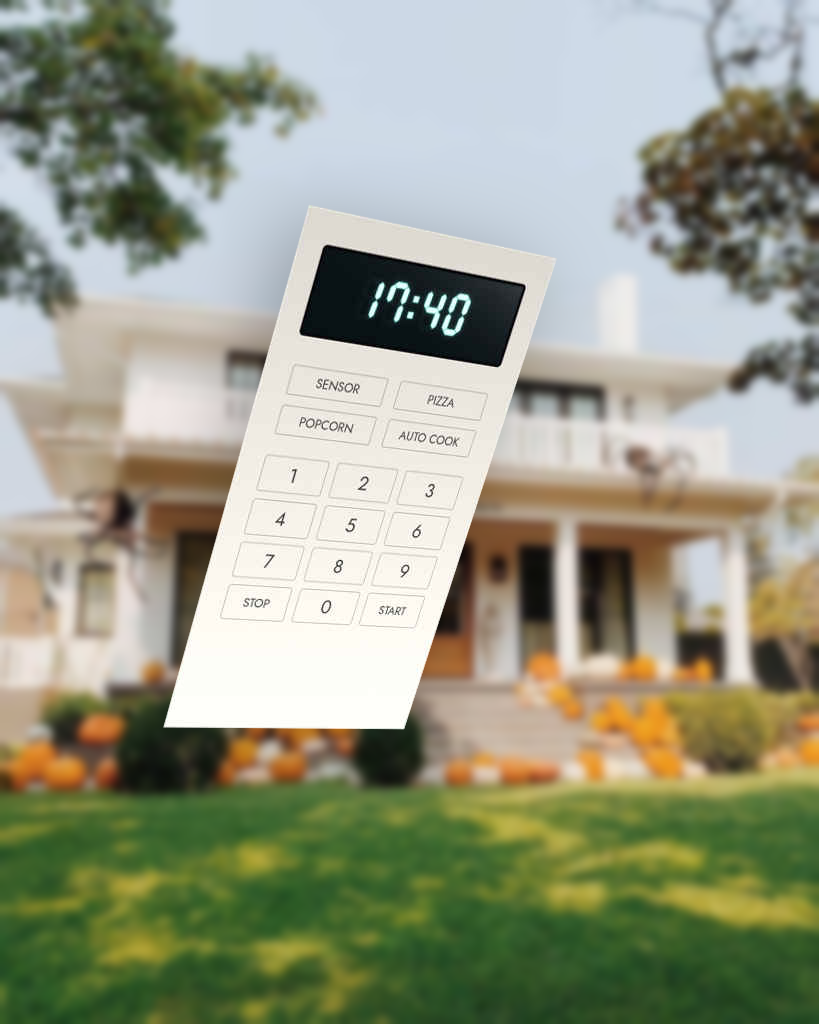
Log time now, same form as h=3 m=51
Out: h=17 m=40
